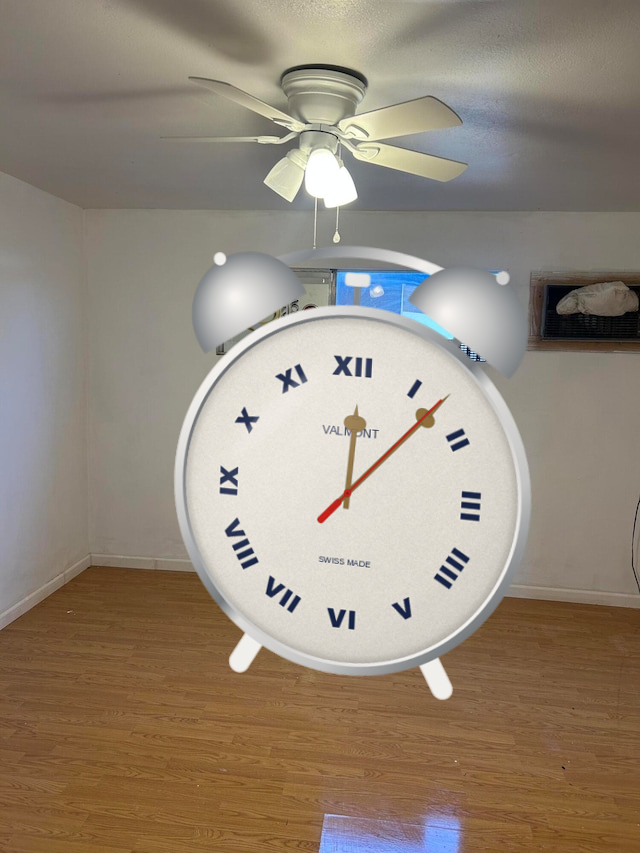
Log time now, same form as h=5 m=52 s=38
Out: h=12 m=7 s=7
